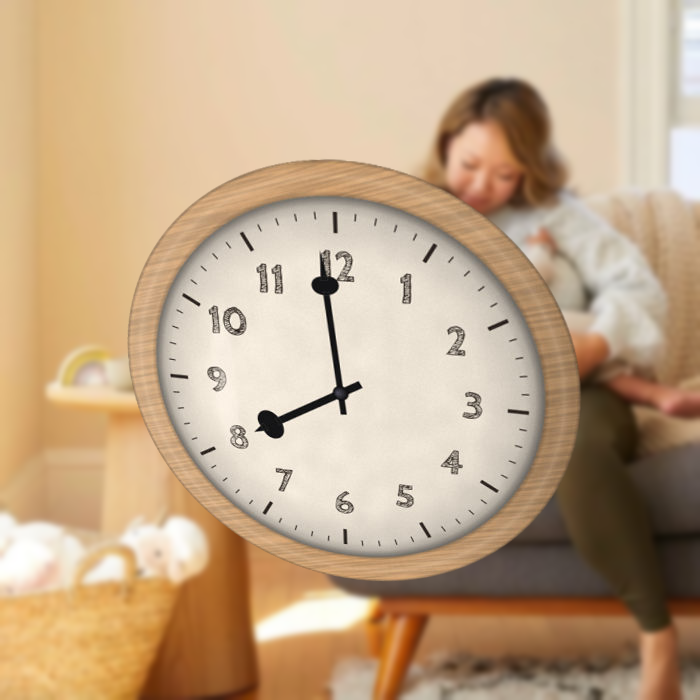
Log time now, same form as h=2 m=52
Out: h=7 m=59
